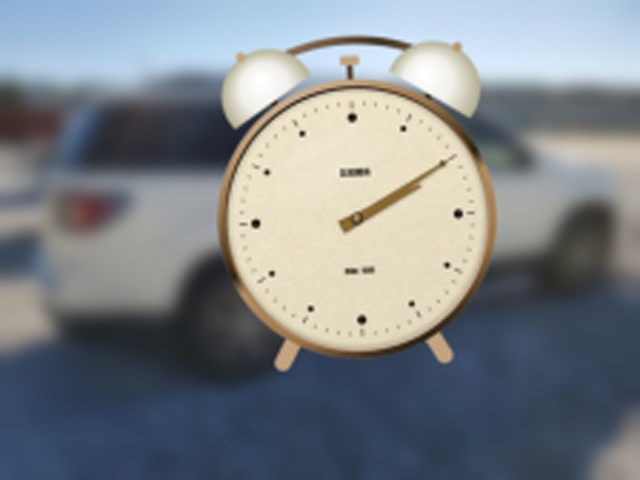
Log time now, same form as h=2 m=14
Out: h=2 m=10
